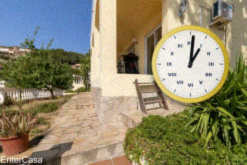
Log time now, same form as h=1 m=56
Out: h=1 m=1
